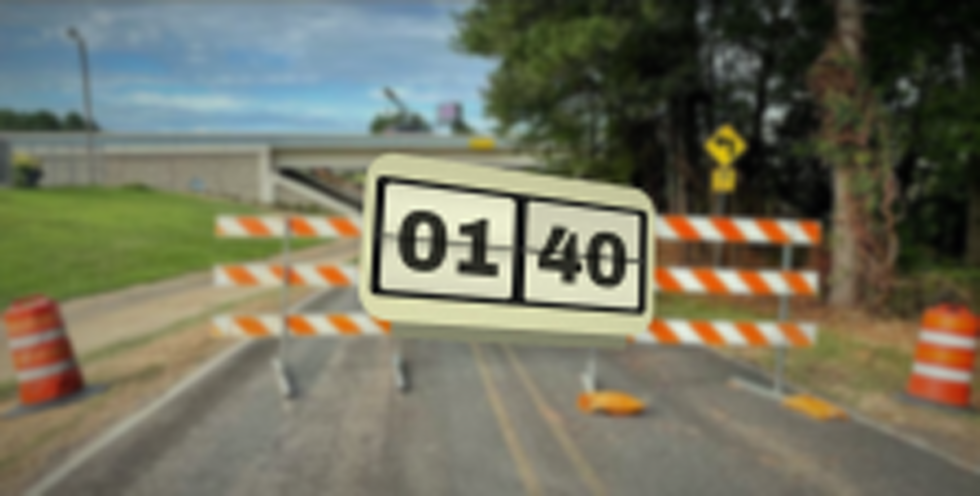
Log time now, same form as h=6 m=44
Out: h=1 m=40
